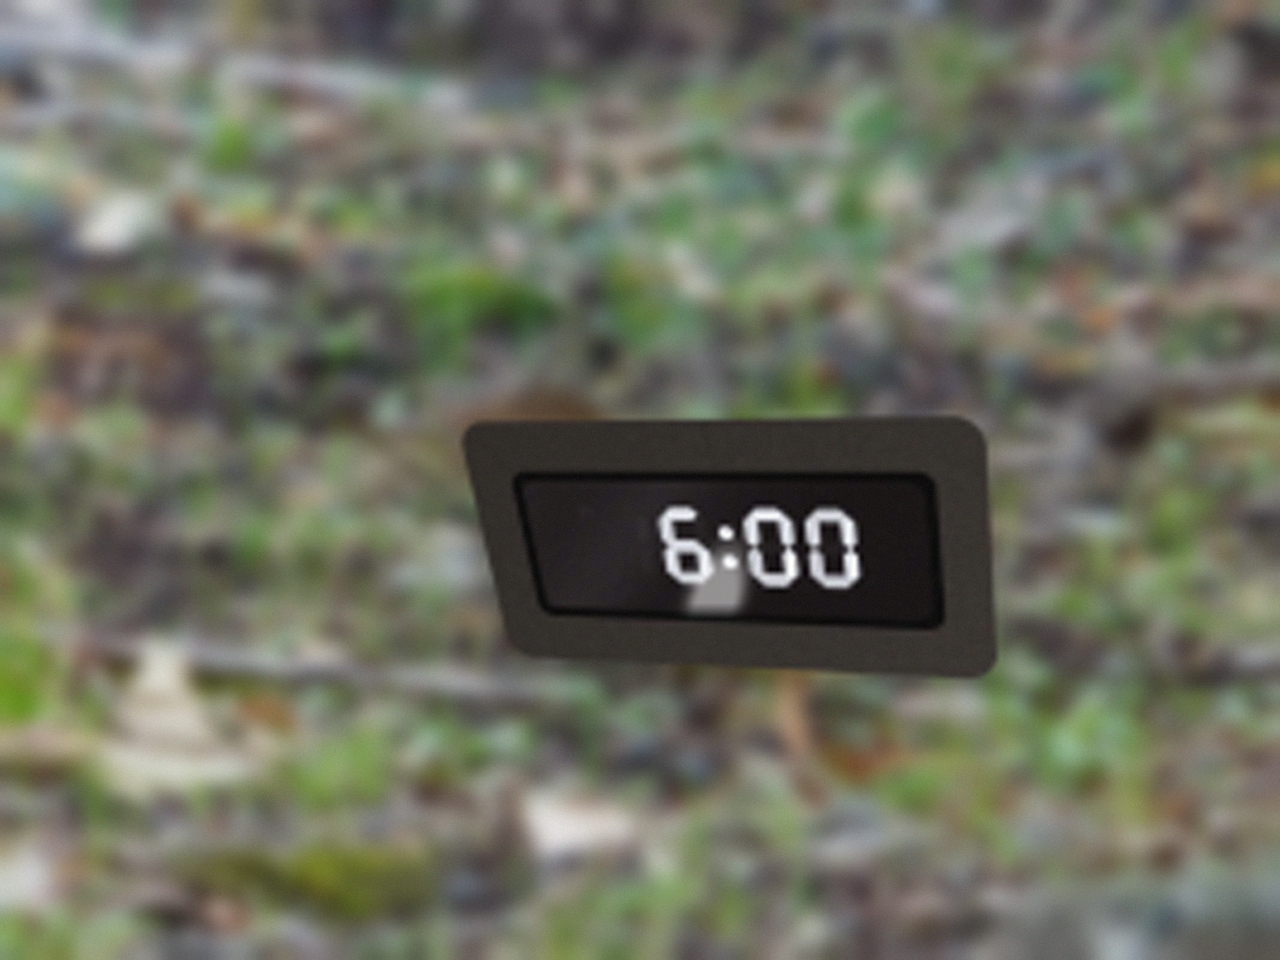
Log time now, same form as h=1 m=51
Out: h=6 m=0
